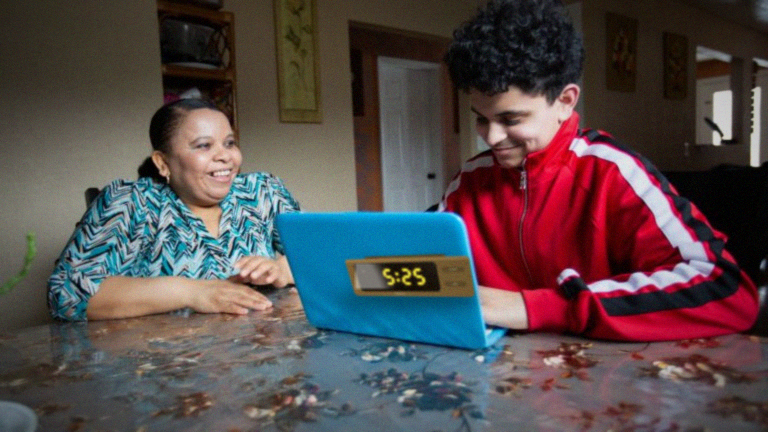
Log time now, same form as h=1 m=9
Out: h=5 m=25
